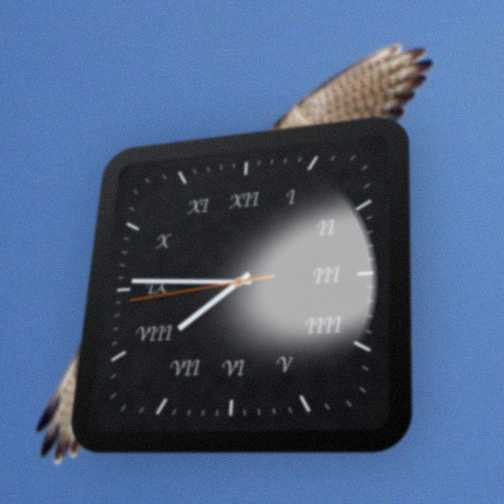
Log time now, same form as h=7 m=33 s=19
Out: h=7 m=45 s=44
